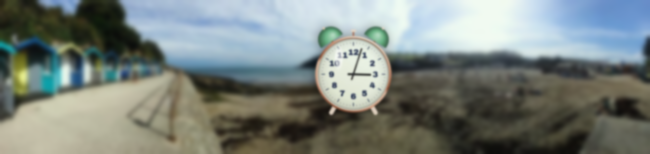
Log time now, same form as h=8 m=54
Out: h=3 m=3
